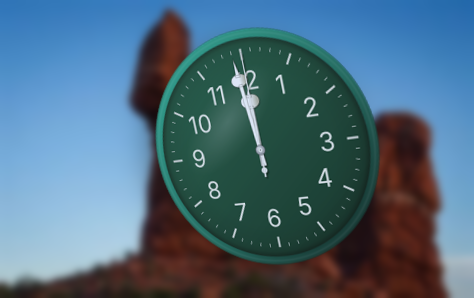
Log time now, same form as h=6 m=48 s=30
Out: h=11 m=59 s=0
